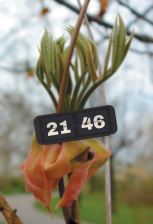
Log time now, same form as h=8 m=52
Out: h=21 m=46
